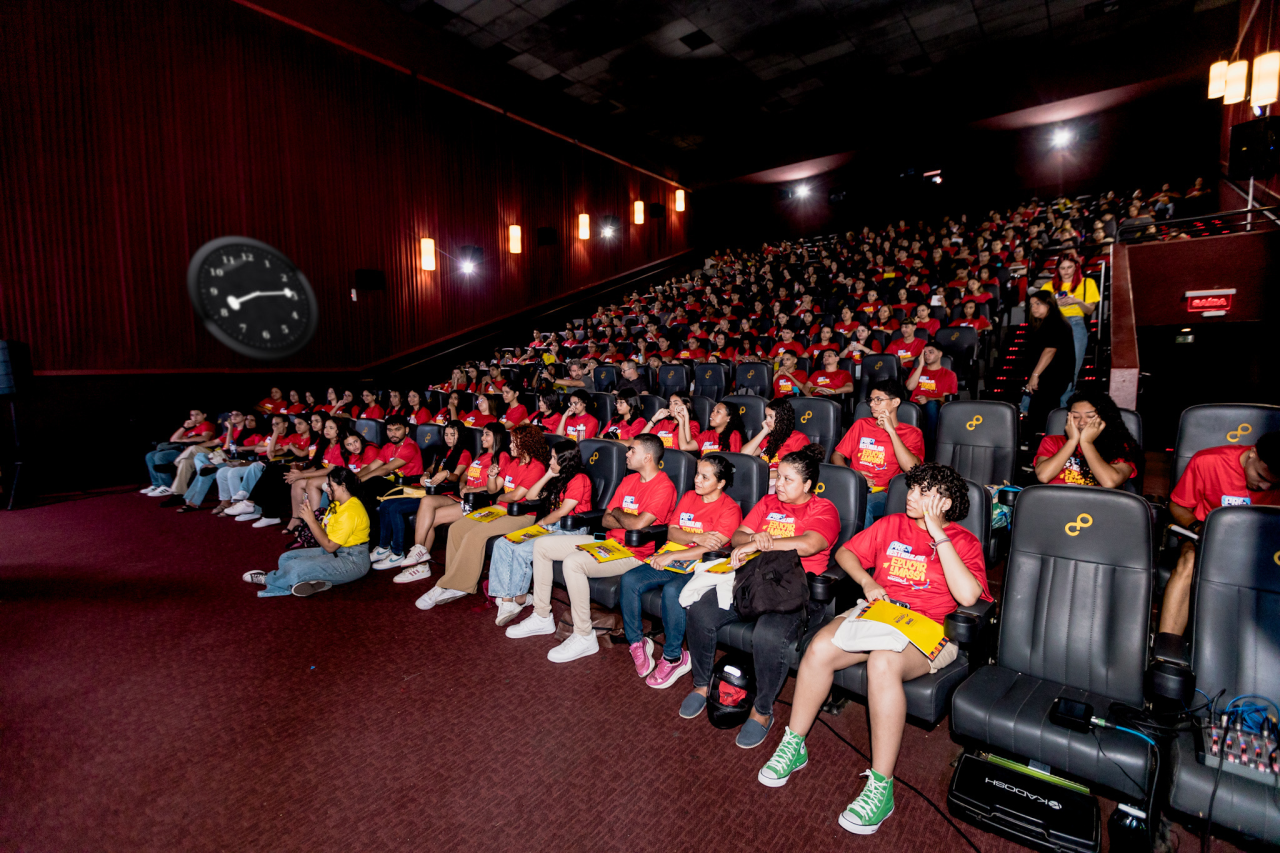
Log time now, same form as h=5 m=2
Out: h=8 m=14
